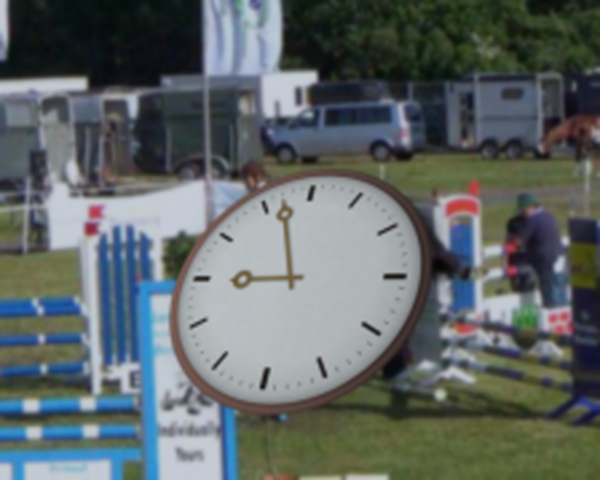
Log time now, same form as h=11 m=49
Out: h=8 m=57
